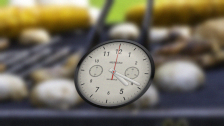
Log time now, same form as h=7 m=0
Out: h=4 m=19
